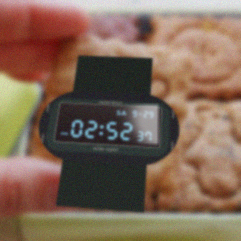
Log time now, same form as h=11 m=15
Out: h=2 m=52
